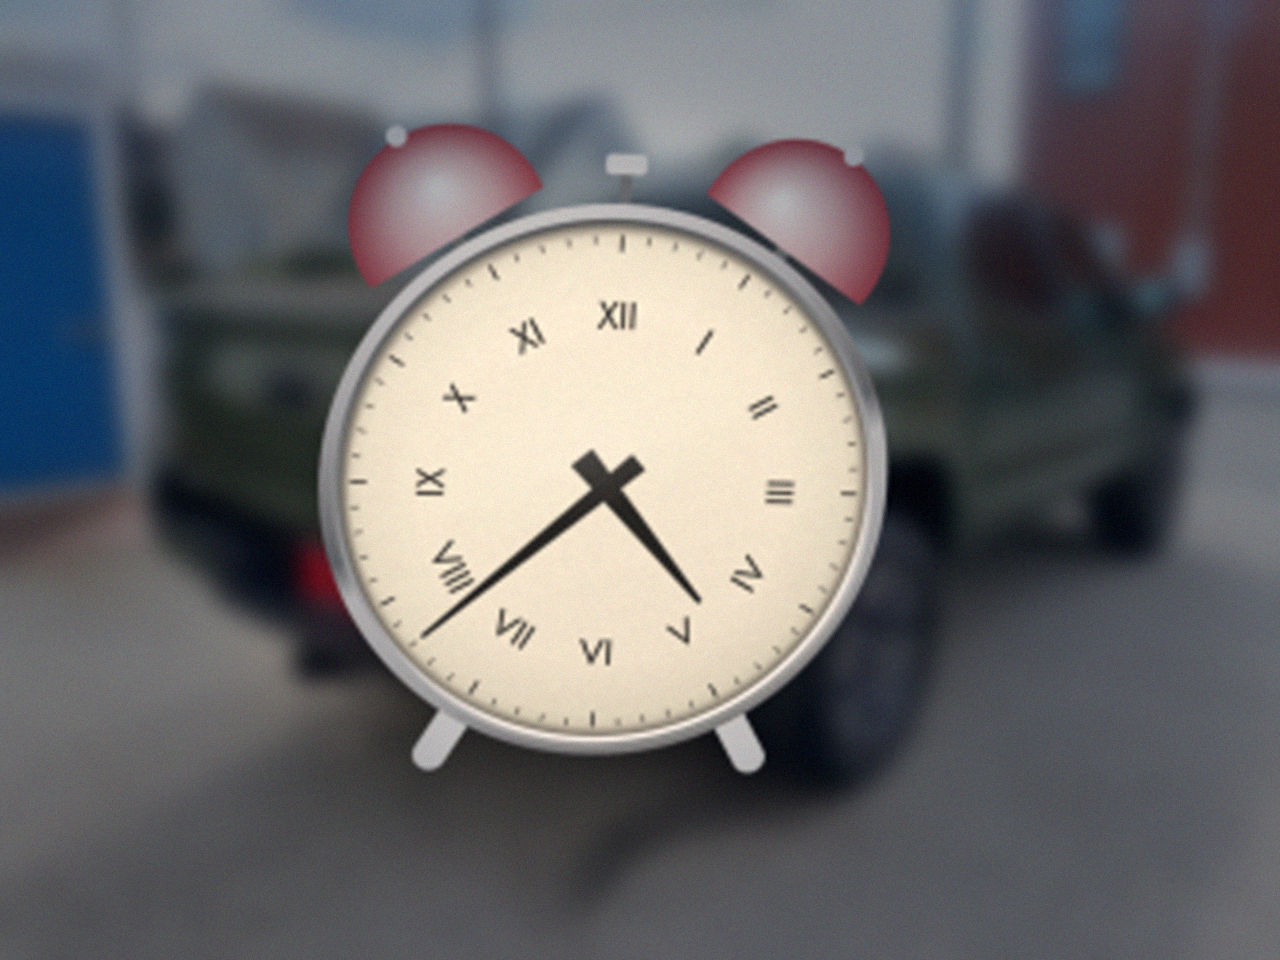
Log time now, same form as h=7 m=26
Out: h=4 m=38
